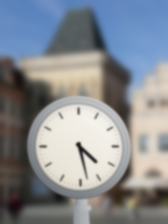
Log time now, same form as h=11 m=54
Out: h=4 m=28
